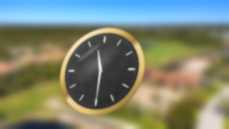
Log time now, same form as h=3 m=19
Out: h=11 m=30
